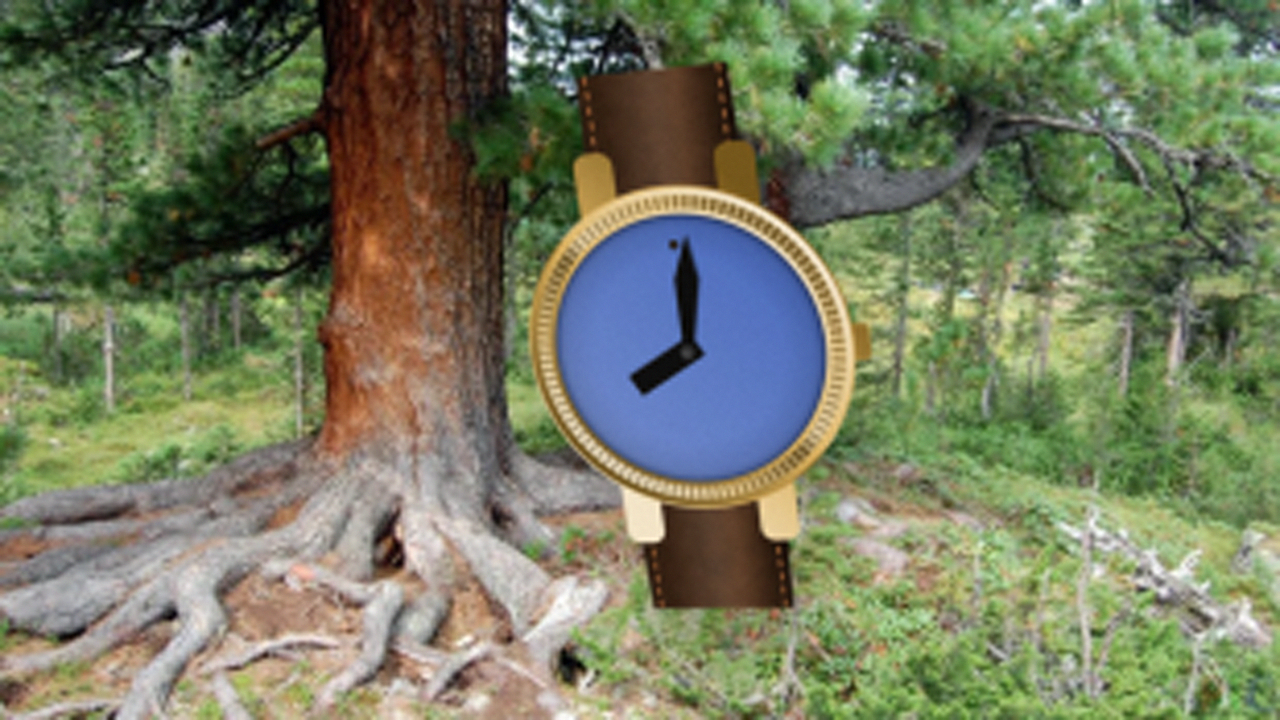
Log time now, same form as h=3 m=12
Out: h=8 m=1
